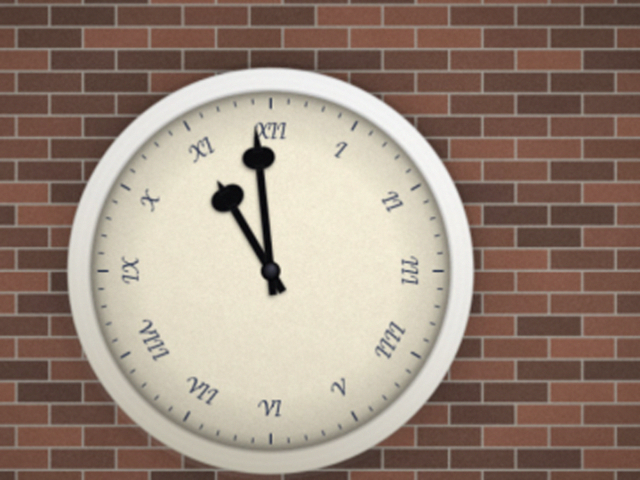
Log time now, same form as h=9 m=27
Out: h=10 m=59
